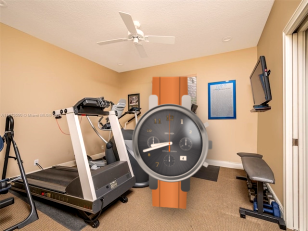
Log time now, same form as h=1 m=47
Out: h=8 m=42
